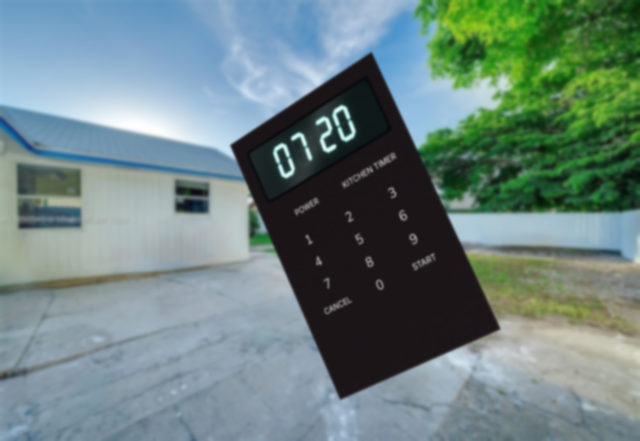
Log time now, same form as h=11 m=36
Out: h=7 m=20
